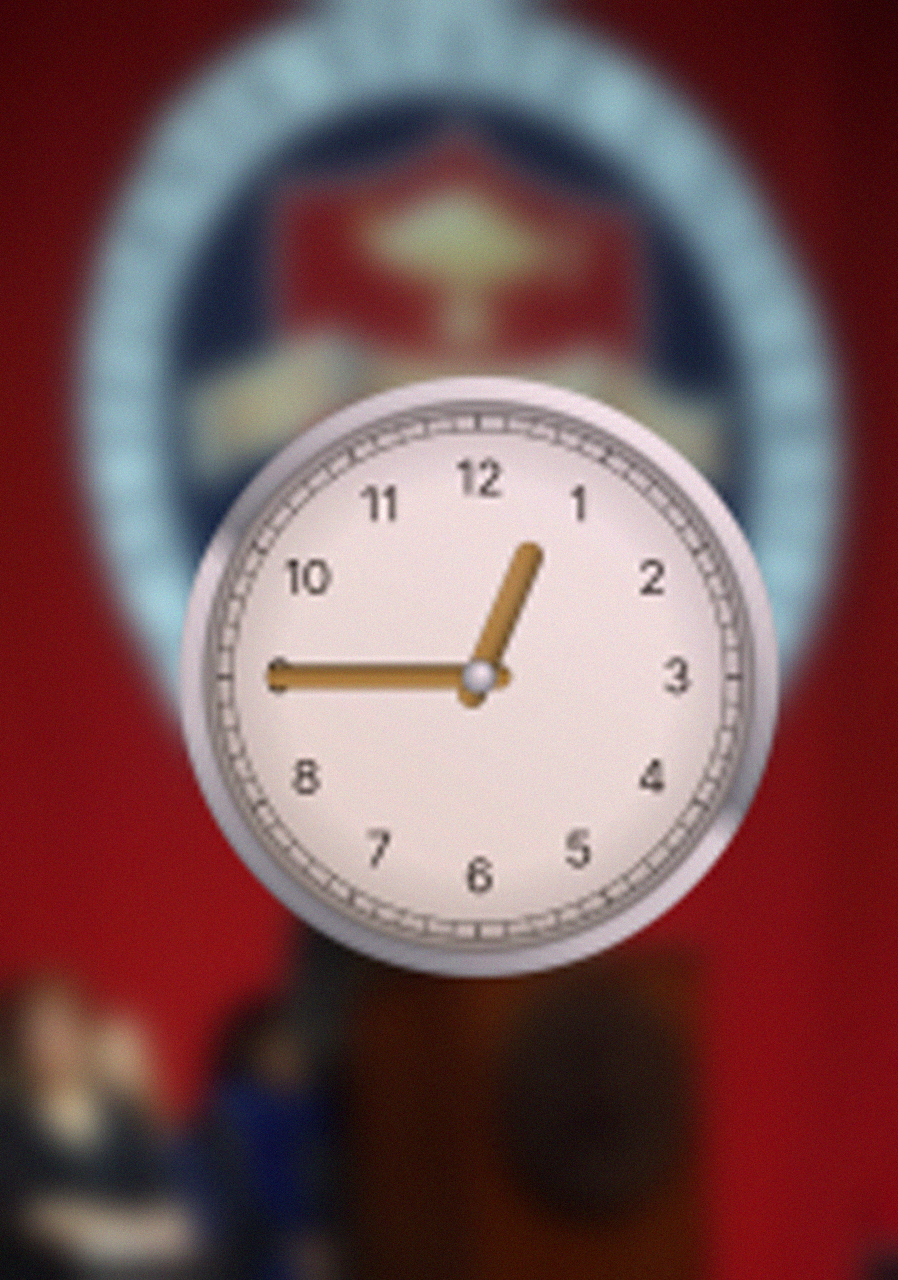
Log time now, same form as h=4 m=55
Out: h=12 m=45
